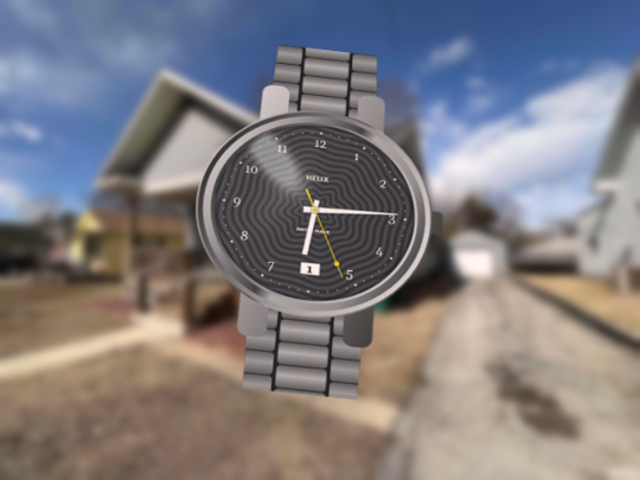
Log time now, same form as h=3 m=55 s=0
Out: h=6 m=14 s=26
